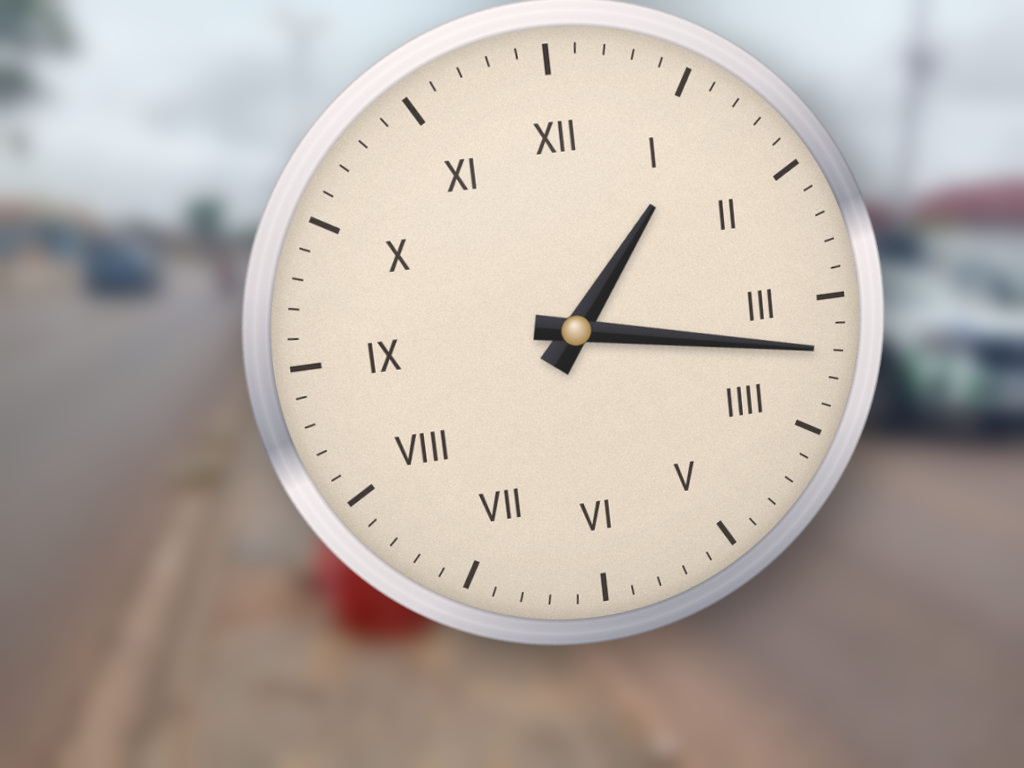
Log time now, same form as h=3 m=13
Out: h=1 m=17
